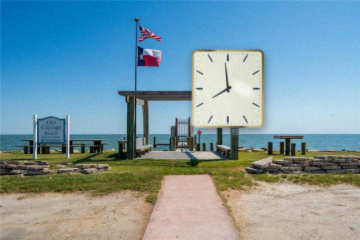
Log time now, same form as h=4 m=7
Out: h=7 m=59
